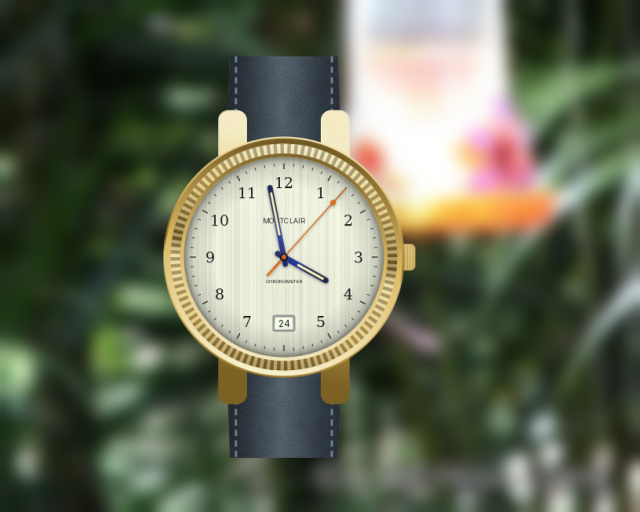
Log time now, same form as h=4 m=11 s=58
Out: h=3 m=58 s=7
